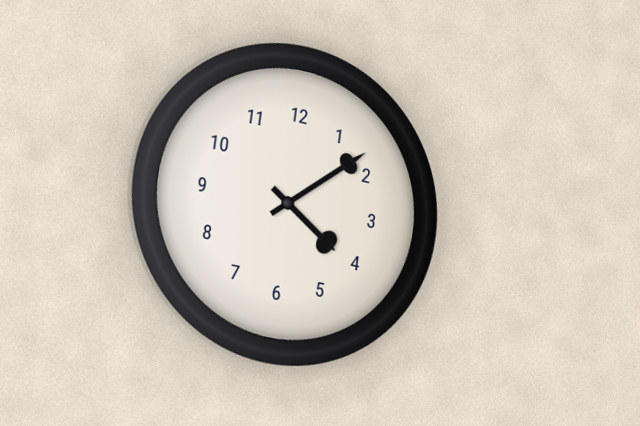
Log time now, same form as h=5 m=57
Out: h=4 m=8
